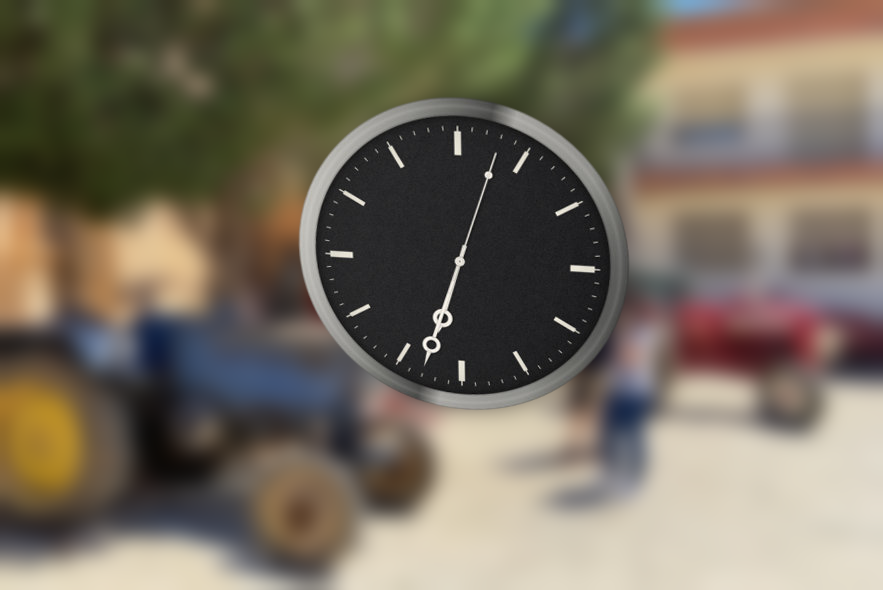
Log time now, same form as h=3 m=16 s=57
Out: h=6 m=33 s=3
